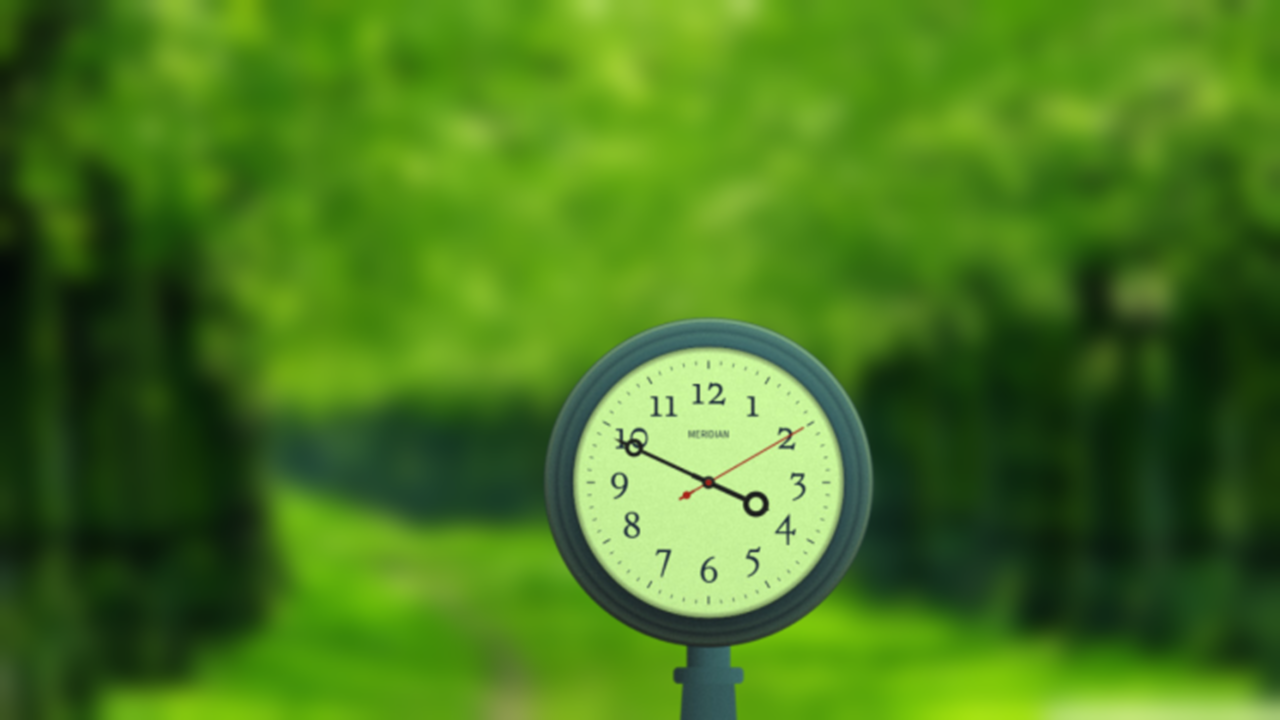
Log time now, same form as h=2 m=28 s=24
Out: h=3 m=49 s=10
